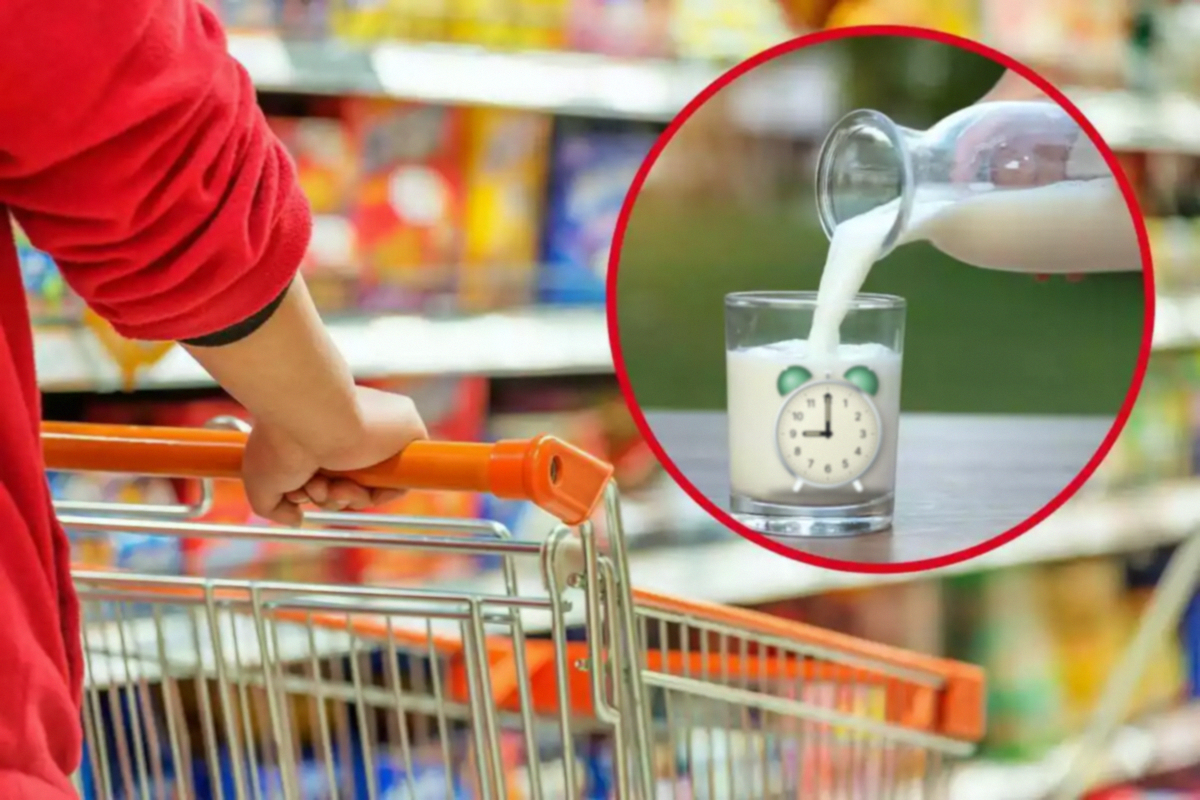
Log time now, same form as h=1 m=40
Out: h=9 m=0
